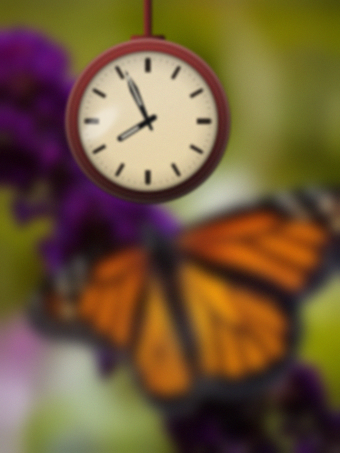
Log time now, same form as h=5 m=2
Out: h=7 m=56
